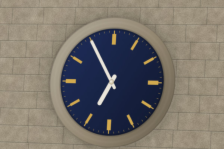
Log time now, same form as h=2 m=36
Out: h=6 m=55
